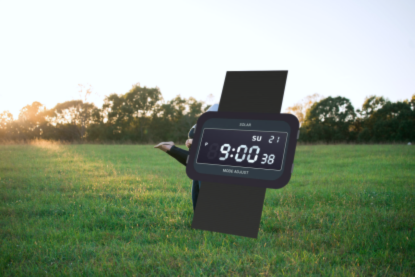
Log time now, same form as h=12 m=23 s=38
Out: h=9 m=0 s=38
